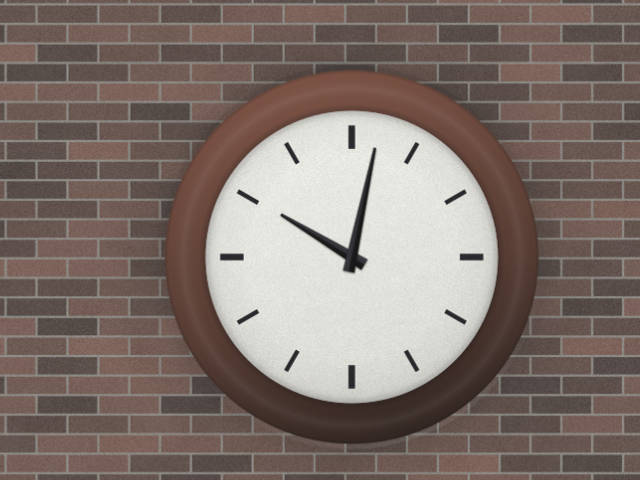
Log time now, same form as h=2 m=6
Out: h=10 m=2
